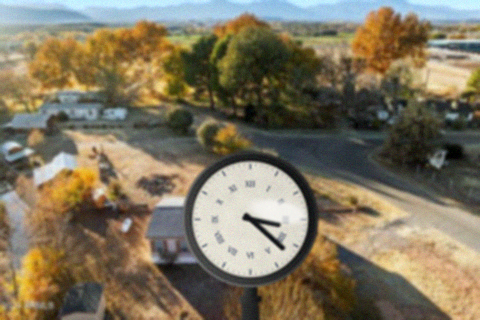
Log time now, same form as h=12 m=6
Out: h=3 m=22
